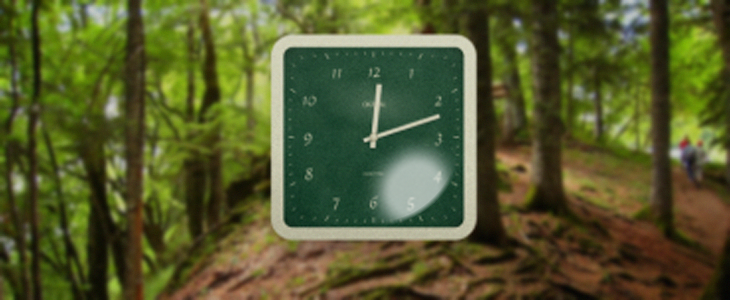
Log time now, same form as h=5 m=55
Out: h=12 m=12
